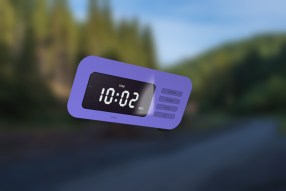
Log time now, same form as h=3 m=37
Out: h=10 m=2
